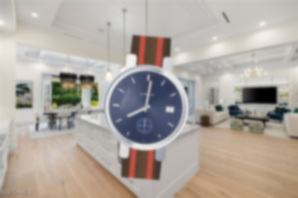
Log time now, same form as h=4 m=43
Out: h=8 m=1
